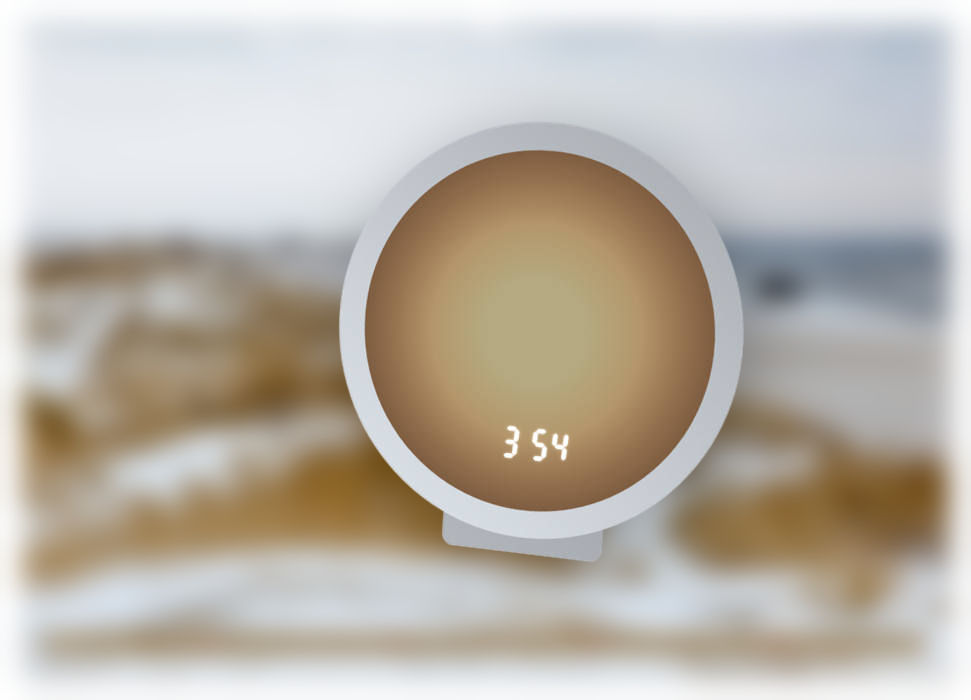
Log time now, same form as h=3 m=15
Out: h=3 m=54
